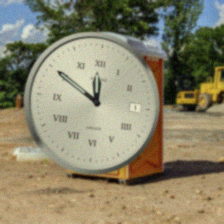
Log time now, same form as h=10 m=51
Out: h=11 m=50
